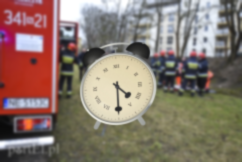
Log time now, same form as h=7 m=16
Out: h=4 m=30
